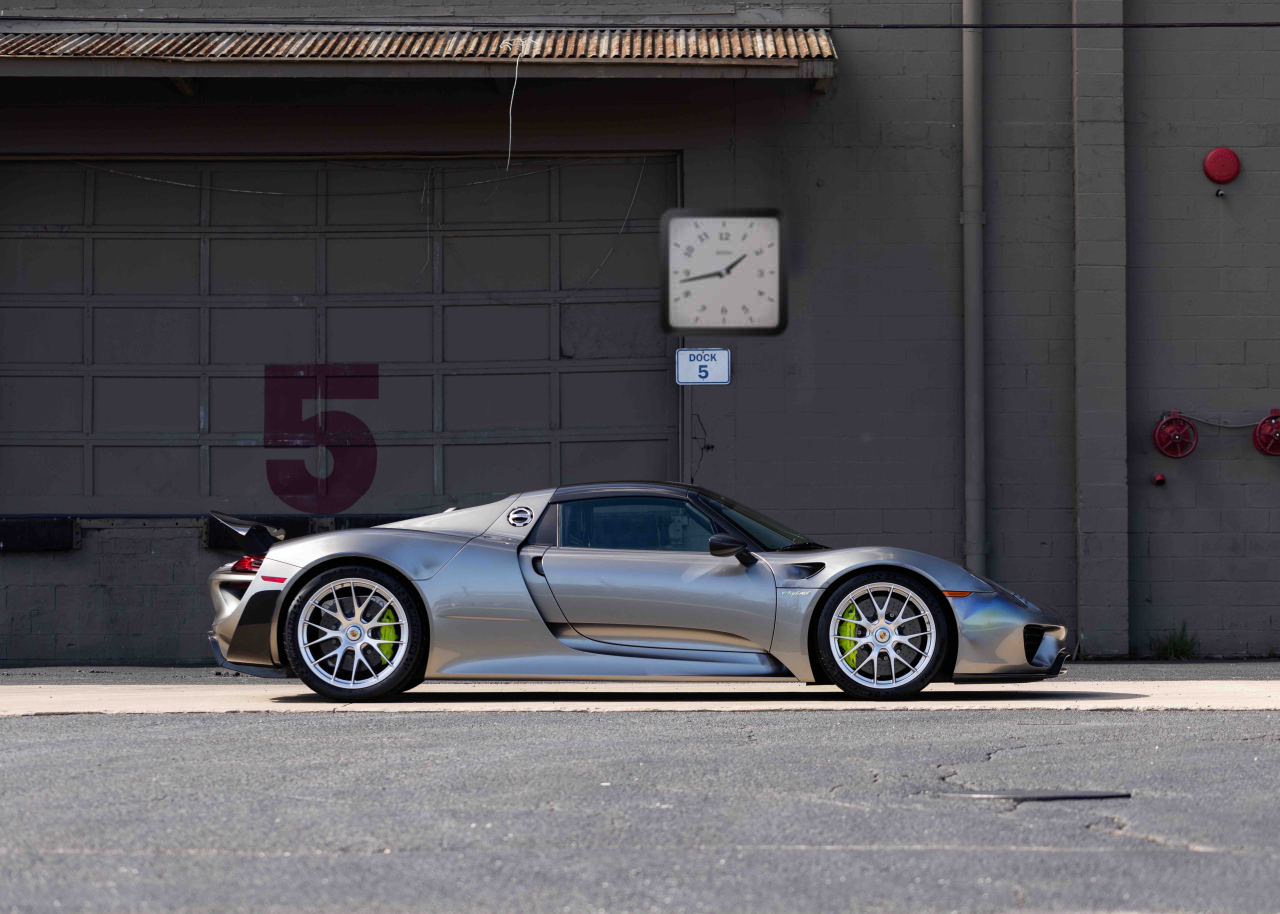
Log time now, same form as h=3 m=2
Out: h=1 m=43
